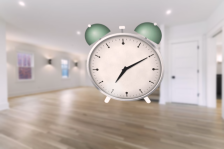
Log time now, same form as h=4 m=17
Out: h=7 m=10
